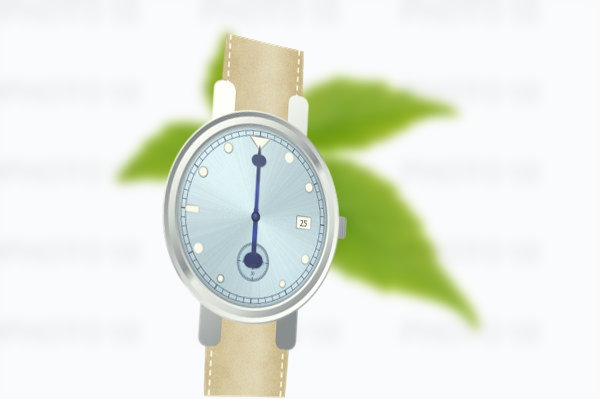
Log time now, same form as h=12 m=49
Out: h=6 m=0
